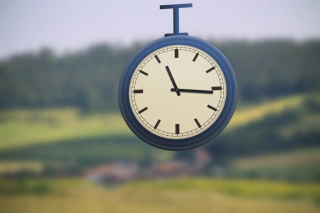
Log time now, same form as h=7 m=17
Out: h=11 m=16
